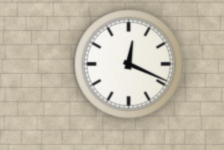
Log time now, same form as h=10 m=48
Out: h=12 m=19
